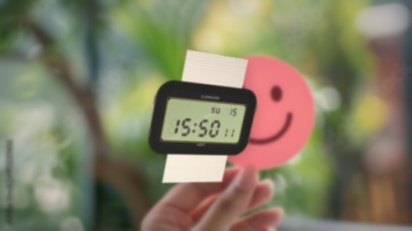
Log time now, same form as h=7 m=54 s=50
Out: h=15 m=50 s=11
